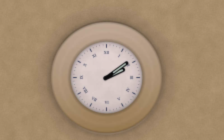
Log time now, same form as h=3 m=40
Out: h=2 m=9
